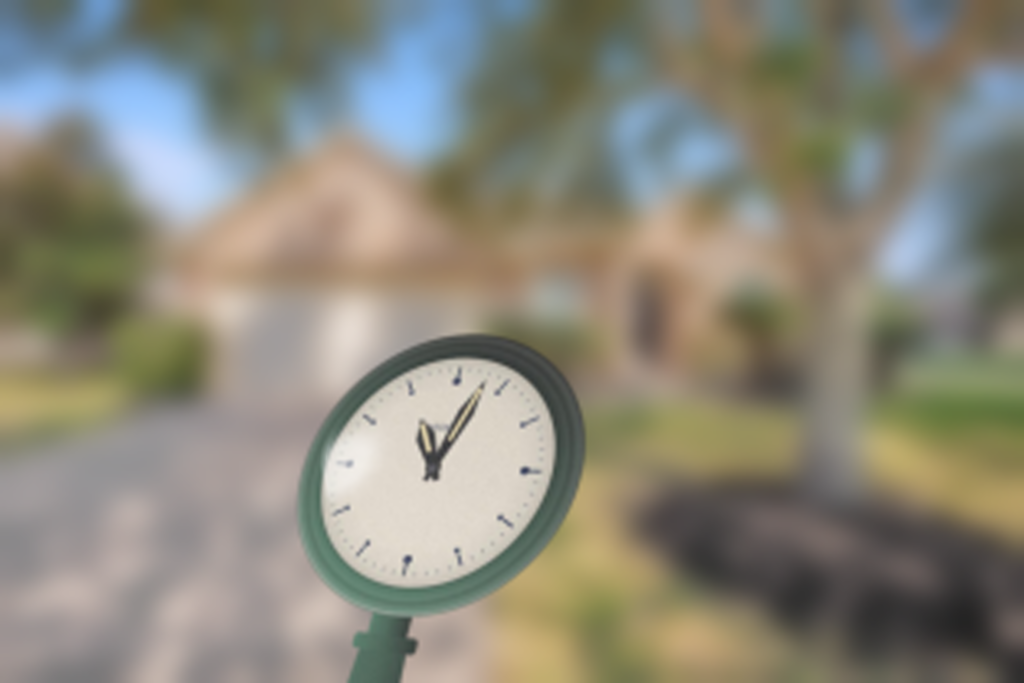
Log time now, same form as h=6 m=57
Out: h=11 m=3
